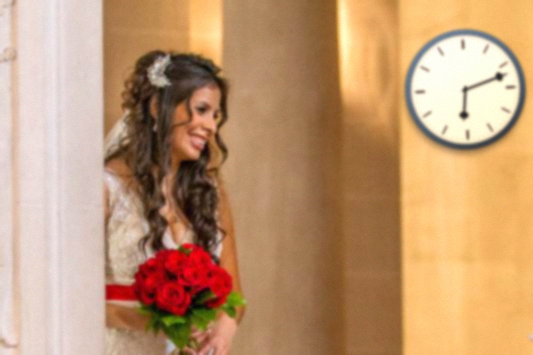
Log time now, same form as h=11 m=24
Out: h=6 m=12
